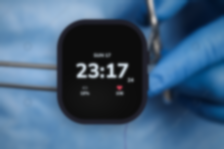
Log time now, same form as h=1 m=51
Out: h=23 m=17
